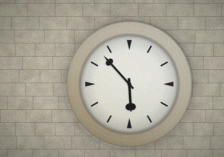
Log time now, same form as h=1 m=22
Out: h=5 m=53
